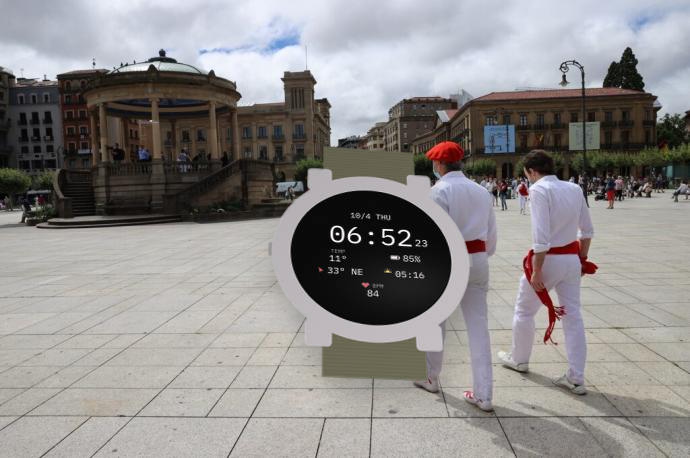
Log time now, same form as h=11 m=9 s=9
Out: h=6 m=52 s=23
